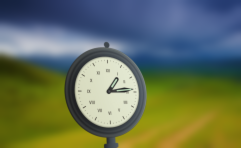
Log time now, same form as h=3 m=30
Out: h=1 m=14
